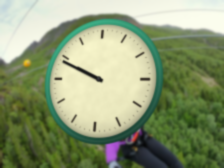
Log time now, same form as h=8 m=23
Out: h=9 m=49
